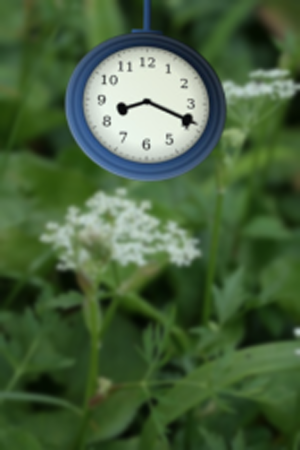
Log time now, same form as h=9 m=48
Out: h=8 m=19
